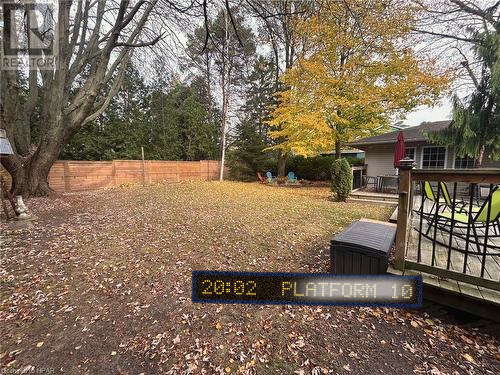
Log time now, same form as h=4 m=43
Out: h=20 m=2
